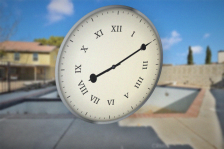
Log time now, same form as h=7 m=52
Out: h=8 m=10
